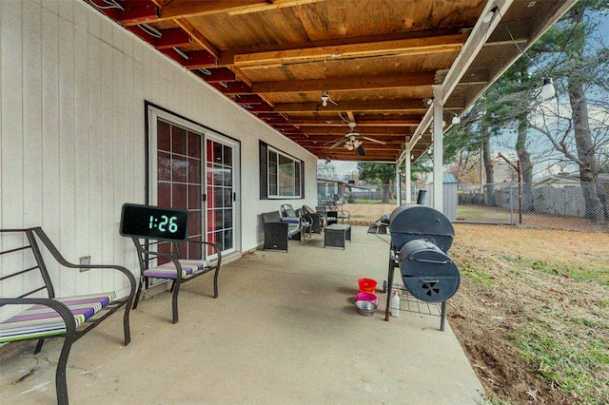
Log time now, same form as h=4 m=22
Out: h=1 m=26
